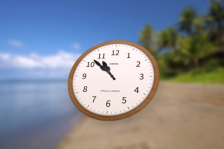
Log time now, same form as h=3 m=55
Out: h=10 m=52
